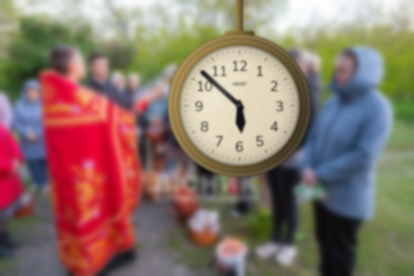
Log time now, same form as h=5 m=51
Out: h=5 m=52
